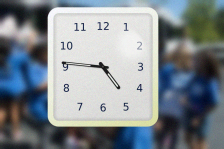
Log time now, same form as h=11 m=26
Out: h=4 m=46
